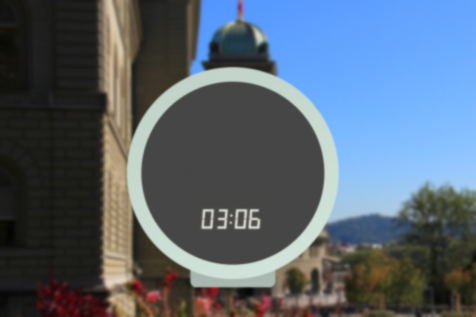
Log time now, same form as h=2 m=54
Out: h=3 m=6
